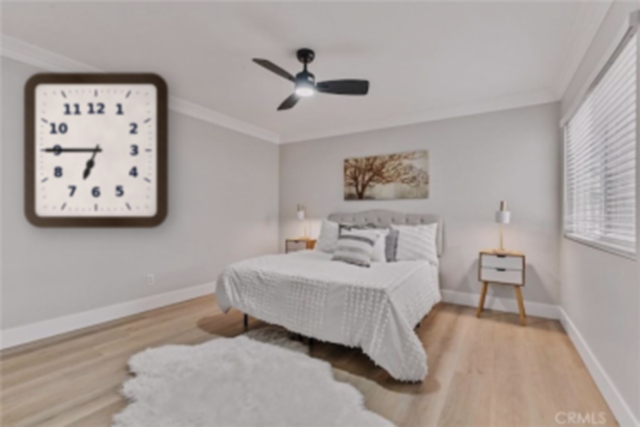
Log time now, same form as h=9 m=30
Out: h=6 m=45
